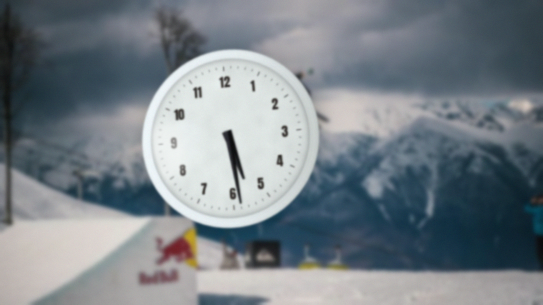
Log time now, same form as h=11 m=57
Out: h=5 m=29
